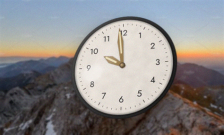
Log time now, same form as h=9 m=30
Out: h=9 m=59
